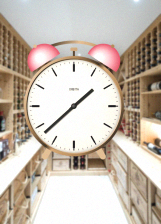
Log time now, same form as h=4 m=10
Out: h=1 m=38
